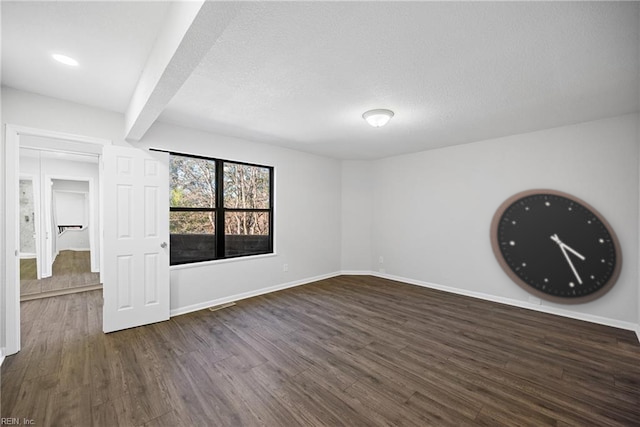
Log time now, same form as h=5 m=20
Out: h=4 m=28
